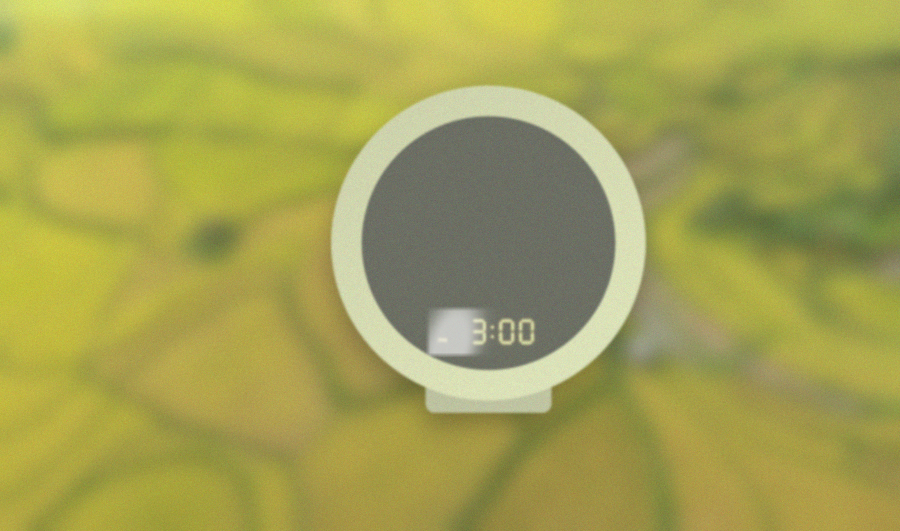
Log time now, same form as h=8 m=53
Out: h=3 m=0
